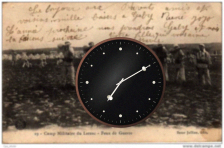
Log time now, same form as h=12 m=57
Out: h=7 m=10
